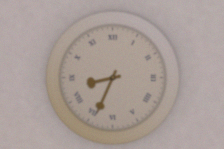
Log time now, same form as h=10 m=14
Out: h=8 m=34
